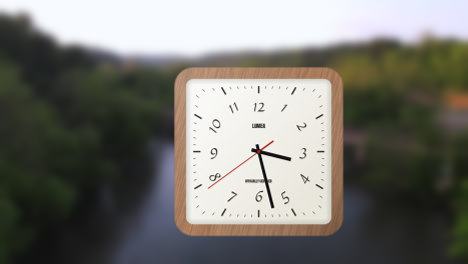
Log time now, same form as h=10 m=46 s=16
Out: h=3 m=27 s=39
